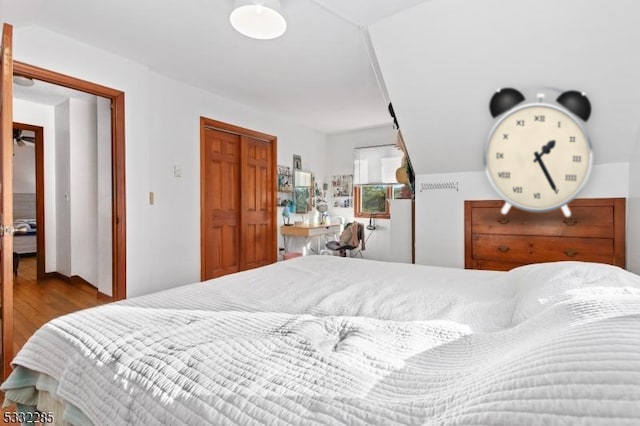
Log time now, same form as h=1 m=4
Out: h=1 m=25
